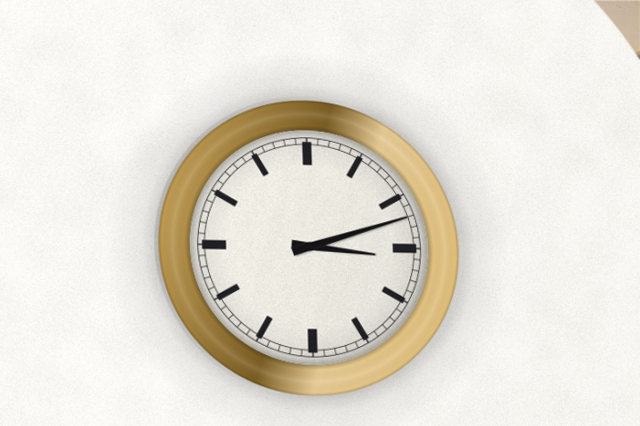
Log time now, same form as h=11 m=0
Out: h=3 m=12
